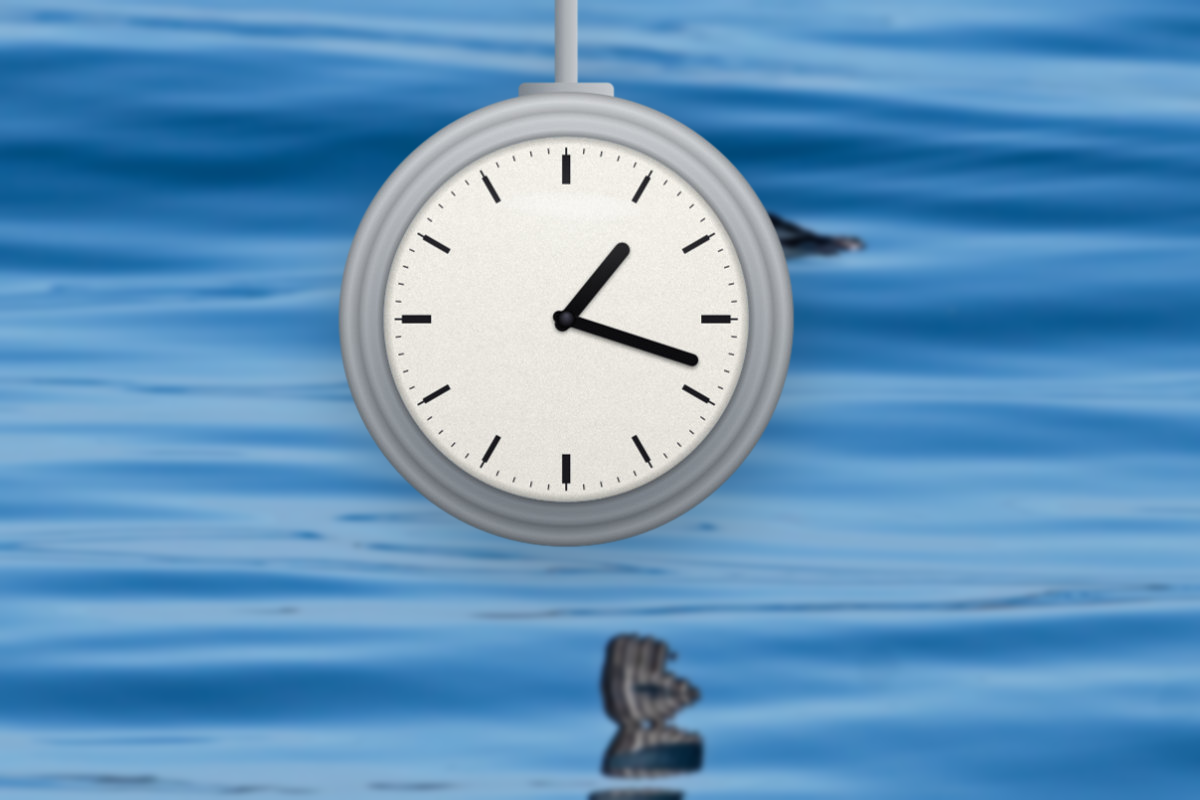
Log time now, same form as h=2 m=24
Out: h=1 m=18
